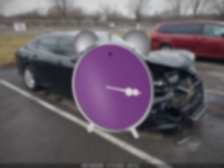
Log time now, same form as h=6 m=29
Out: h=3 m=16
